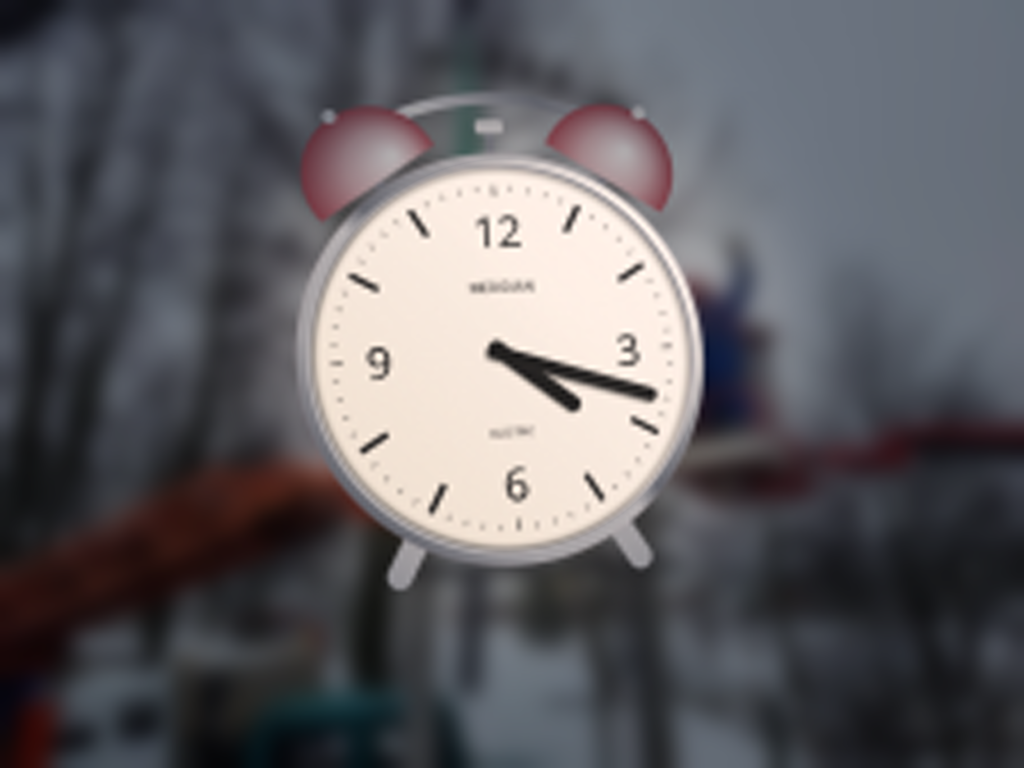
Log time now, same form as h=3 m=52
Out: h=4 m=18
